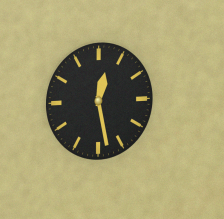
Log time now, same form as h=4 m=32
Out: h=12 m=28
